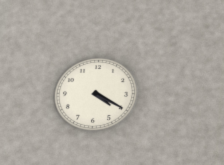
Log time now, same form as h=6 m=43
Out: h=4 m=20
